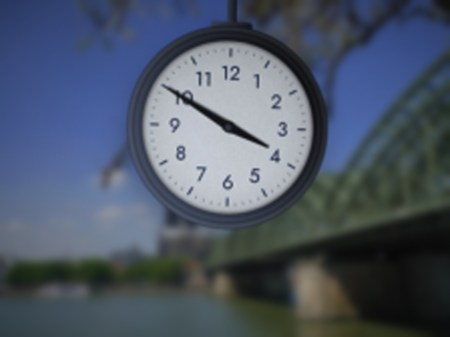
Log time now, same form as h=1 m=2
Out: h=3 m=50
